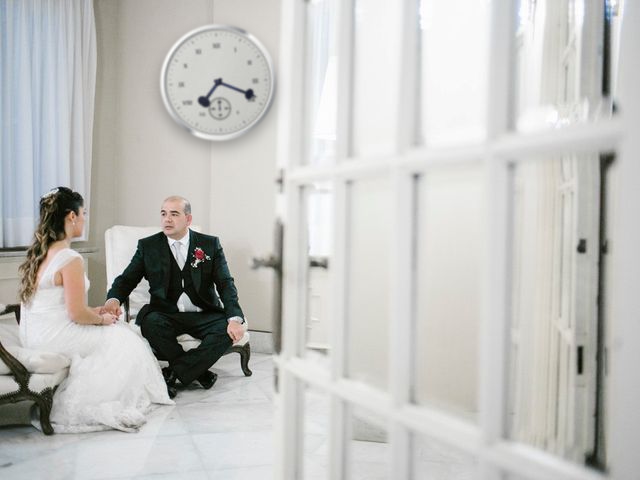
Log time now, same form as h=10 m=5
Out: h=7 m=19
